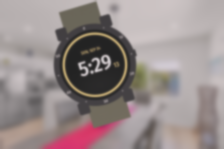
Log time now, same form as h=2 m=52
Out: h=5 m=29
